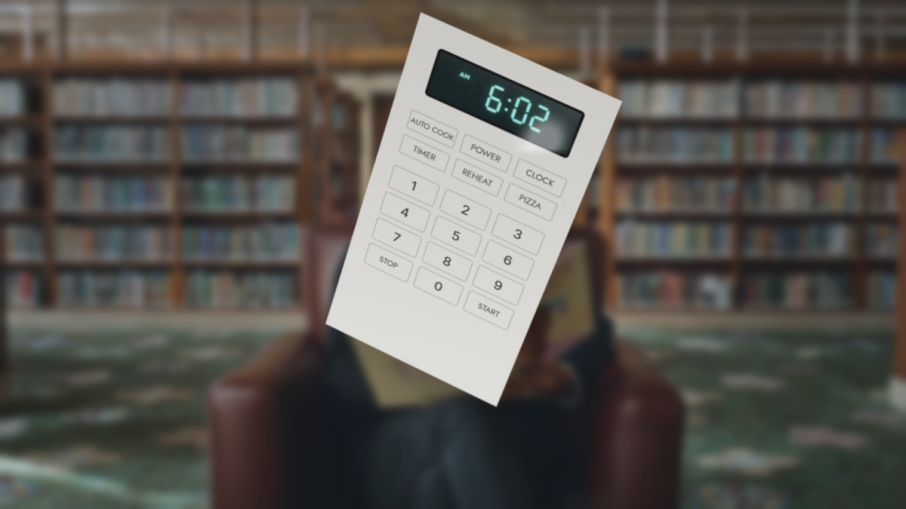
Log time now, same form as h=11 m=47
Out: h=6 m=2
